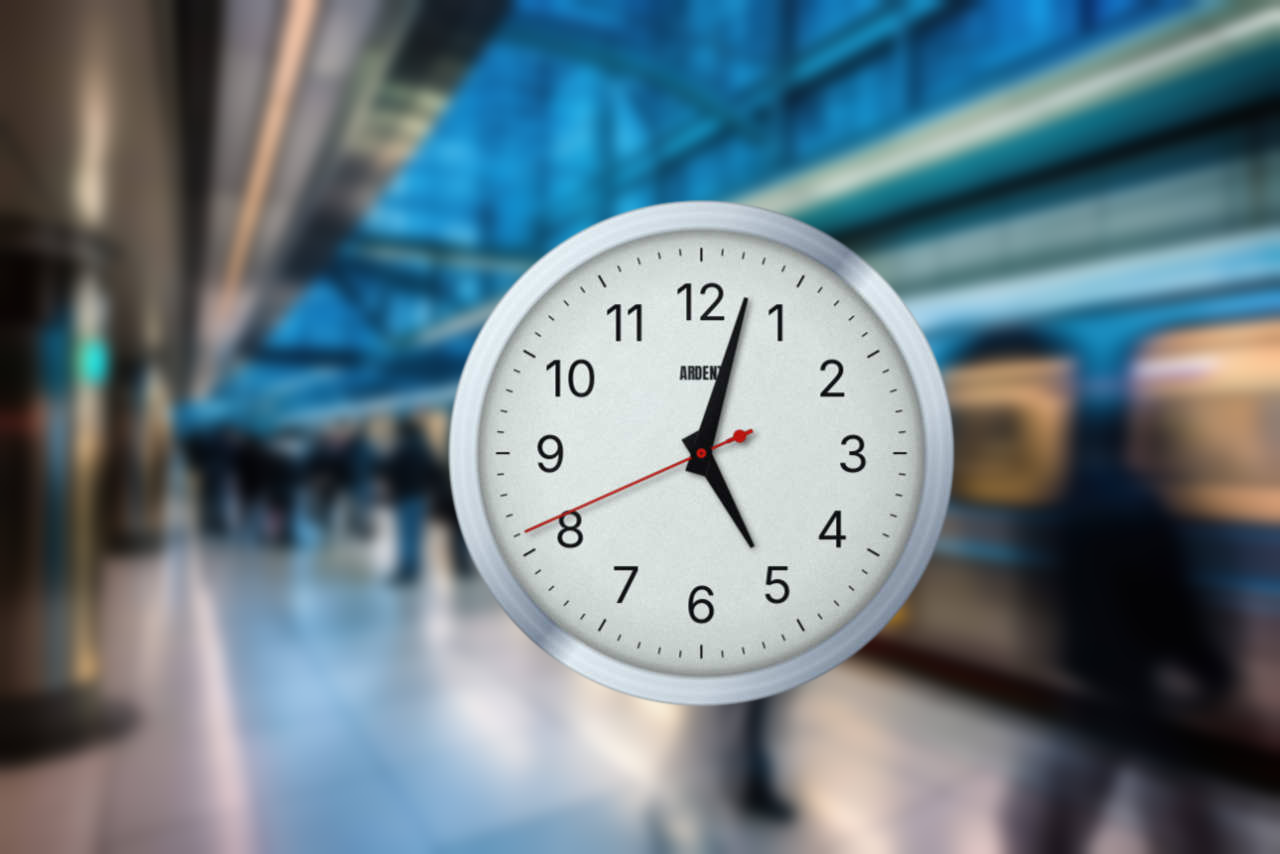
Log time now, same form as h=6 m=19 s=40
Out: h=5 m=2 s=41
